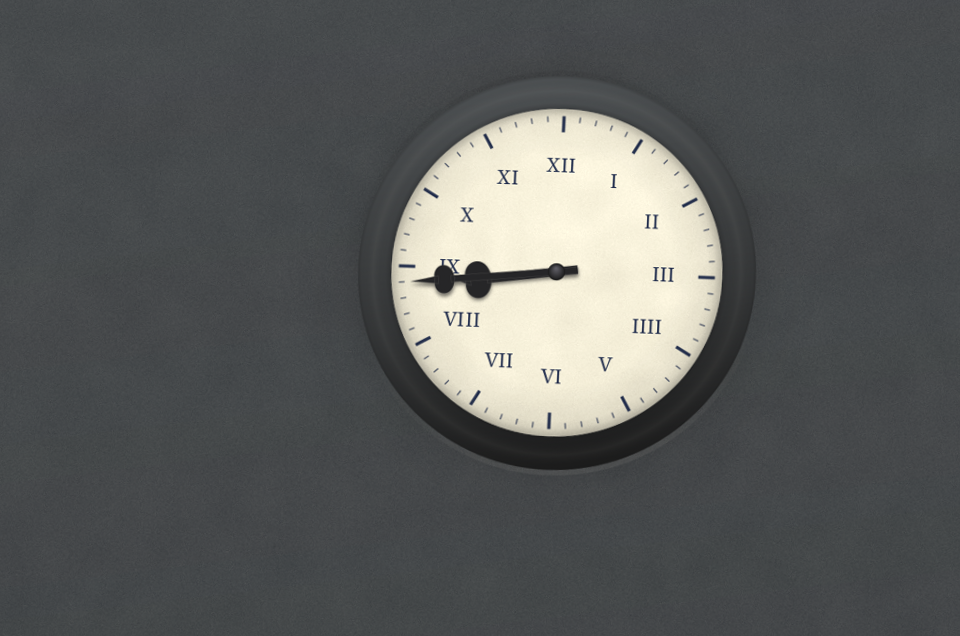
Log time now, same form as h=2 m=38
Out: h=8 m=44
